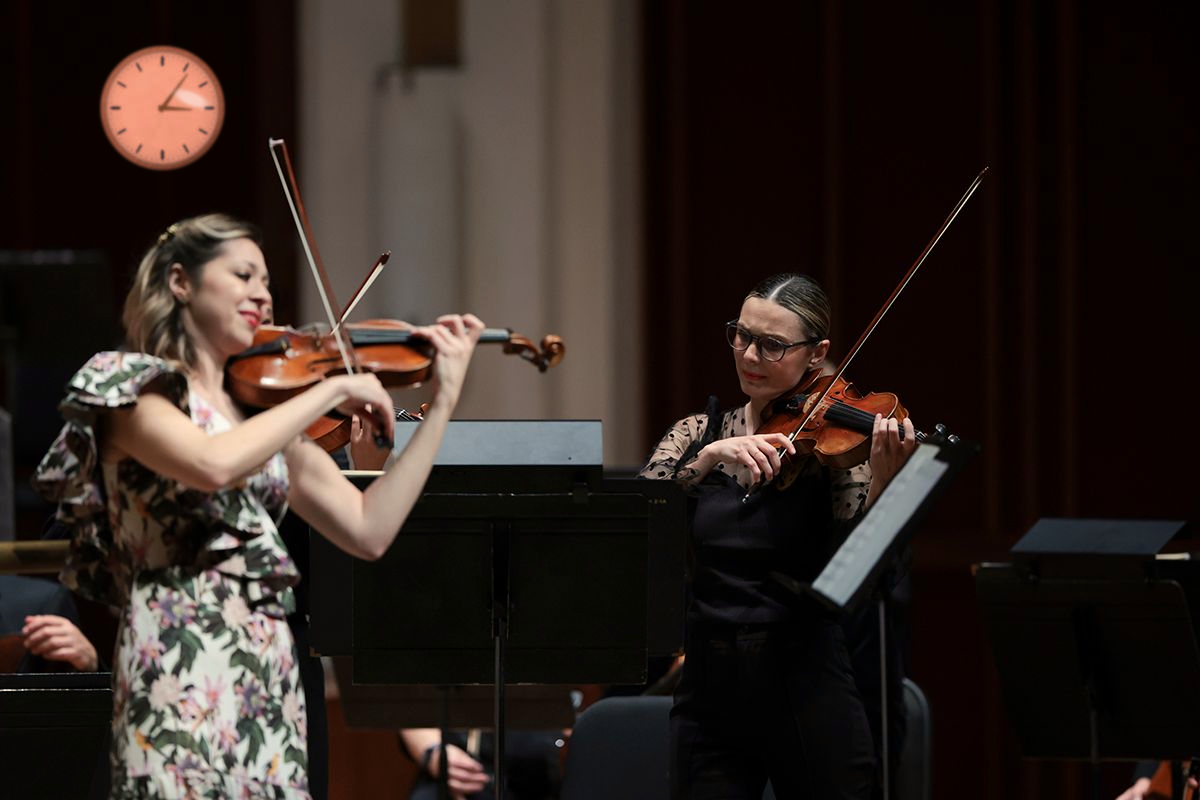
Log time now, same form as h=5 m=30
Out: h=3 m=6
